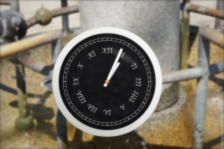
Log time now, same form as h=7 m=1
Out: h=1 m=4
